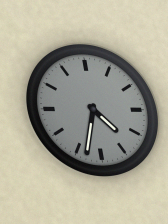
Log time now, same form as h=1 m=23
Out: h=4 m=33
